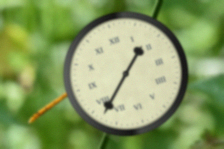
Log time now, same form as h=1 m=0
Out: h=1 m=38
